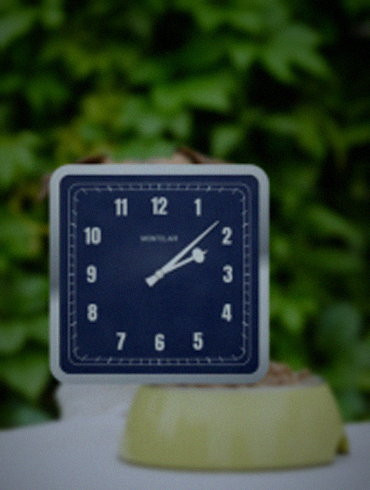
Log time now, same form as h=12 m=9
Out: h=2 m=8
